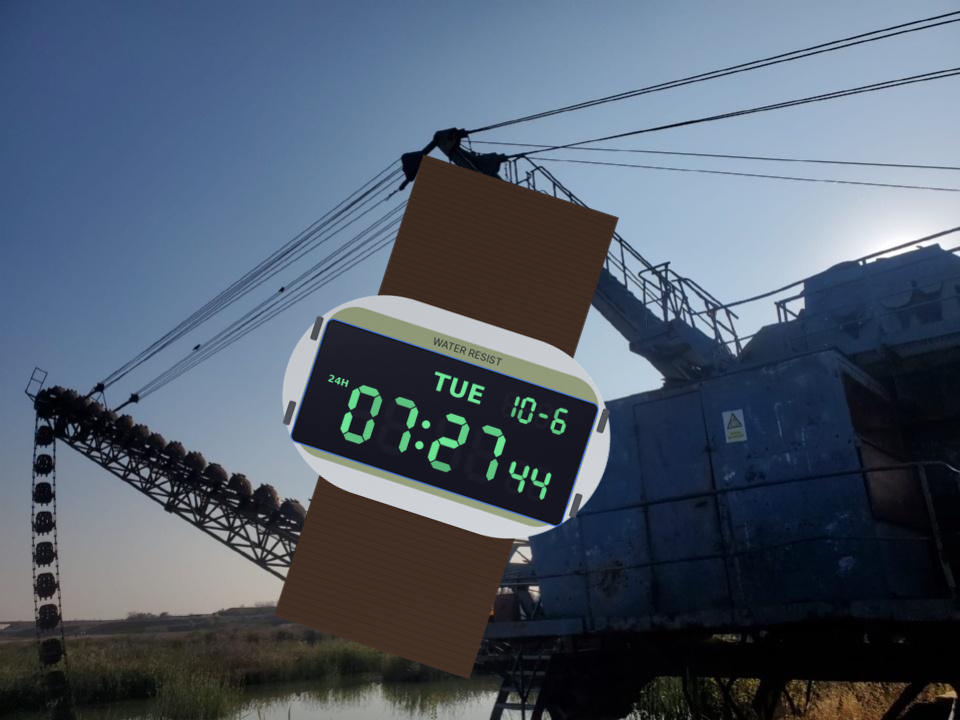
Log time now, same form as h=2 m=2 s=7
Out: h=7 m=27 s=44
